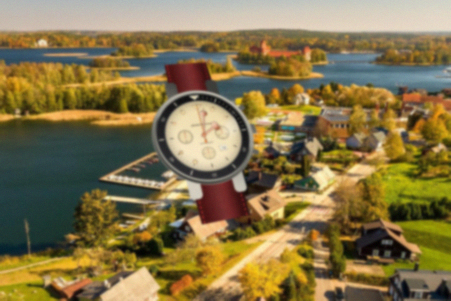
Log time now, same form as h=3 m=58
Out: h=2 m=2
